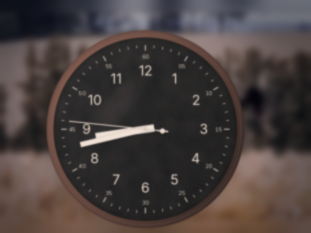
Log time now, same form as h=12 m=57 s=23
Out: h=8 m=42 s=46
